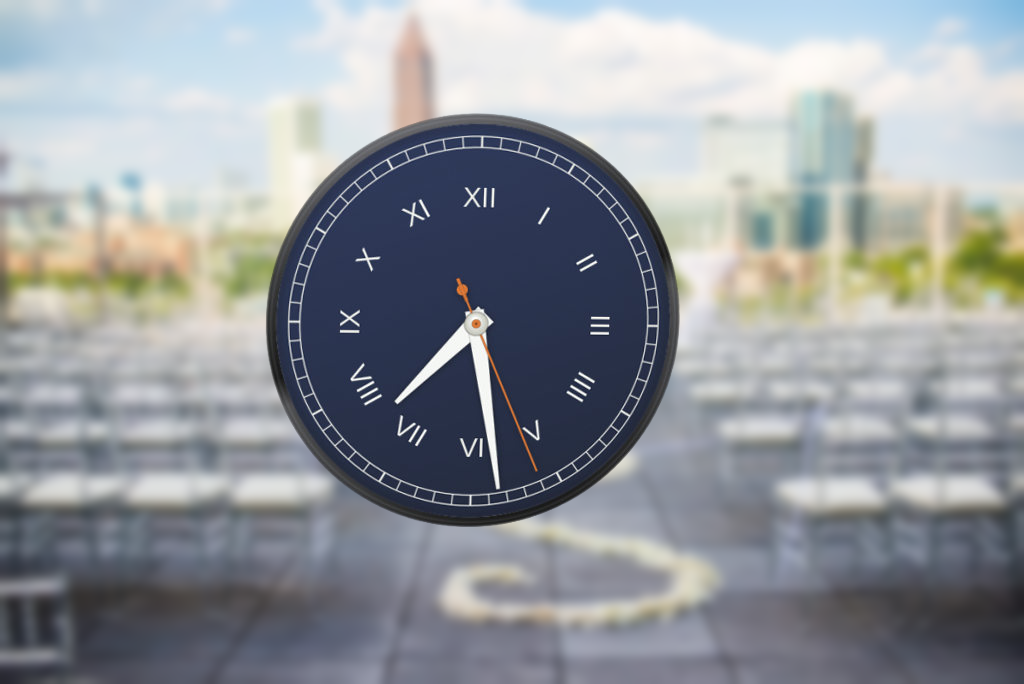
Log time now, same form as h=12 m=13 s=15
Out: h=7 m=28 s=26
